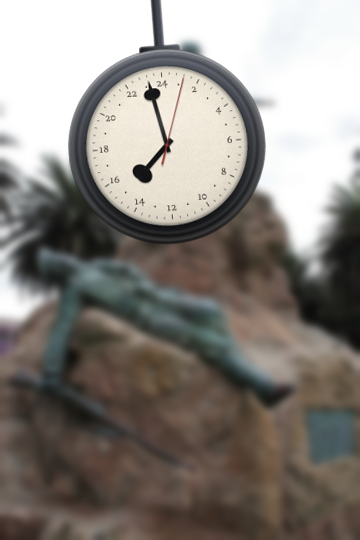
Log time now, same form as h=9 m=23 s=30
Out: h=14 m=58 s=3
